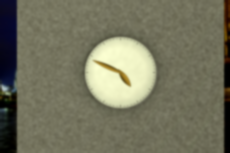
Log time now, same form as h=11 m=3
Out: h=4 m=49
